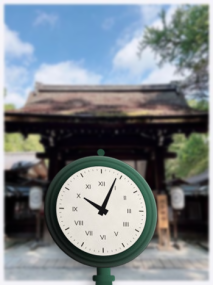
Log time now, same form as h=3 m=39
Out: h=10 m=4
